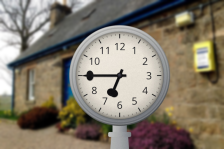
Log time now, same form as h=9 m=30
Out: h=6 m=45
